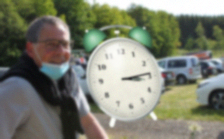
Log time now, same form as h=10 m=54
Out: h=3 m=14
